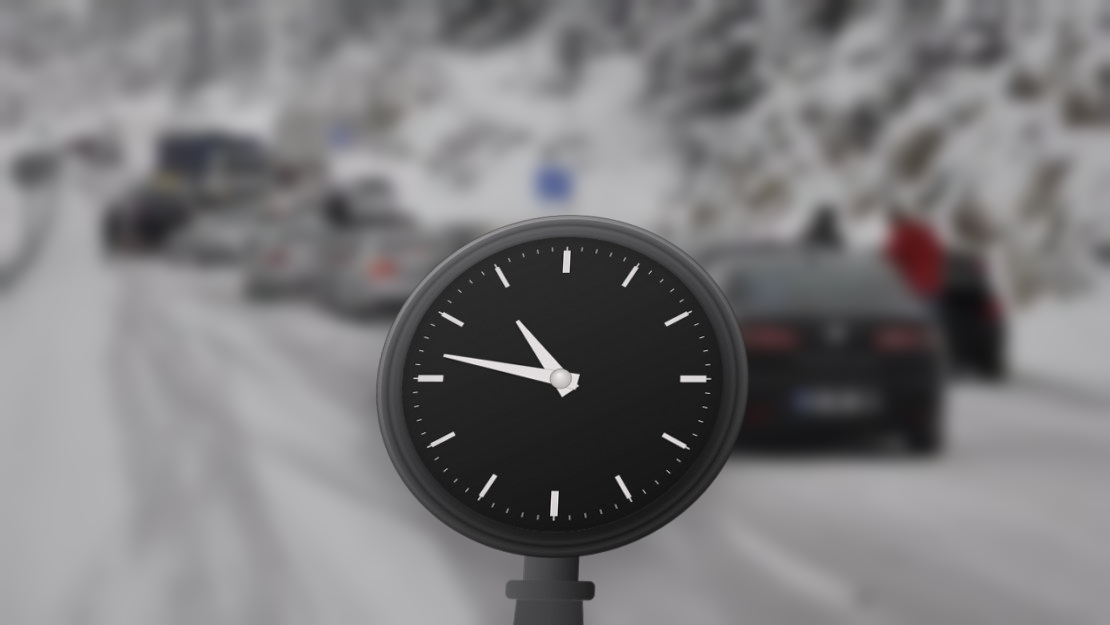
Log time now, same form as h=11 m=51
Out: h=10 m=47
